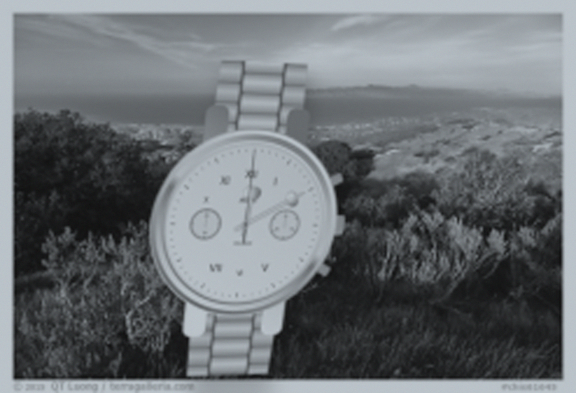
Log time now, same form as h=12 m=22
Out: h=12 m=10
